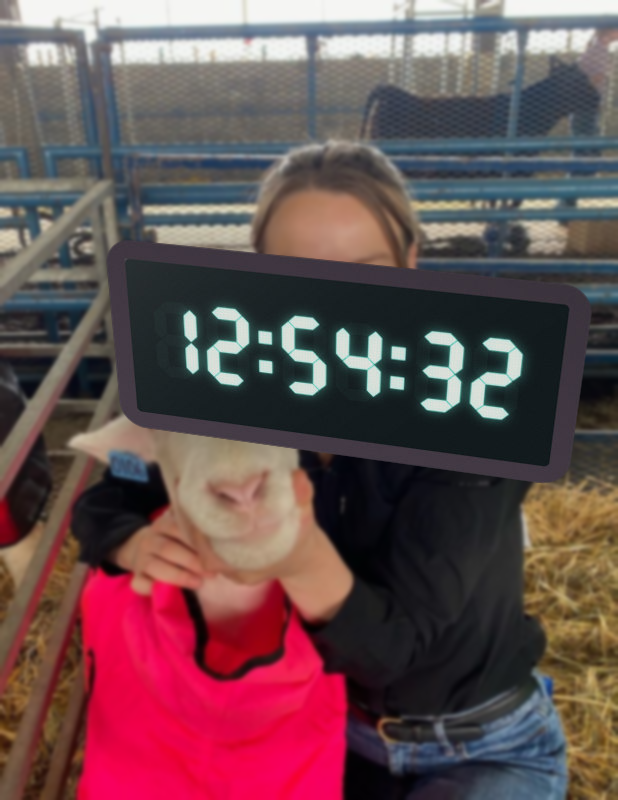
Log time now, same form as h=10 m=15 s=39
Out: h=12 m=54 s=32
